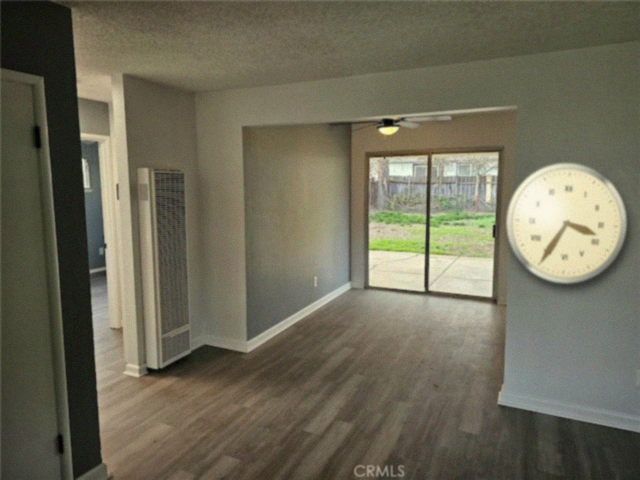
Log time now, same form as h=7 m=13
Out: h=3 m=35
